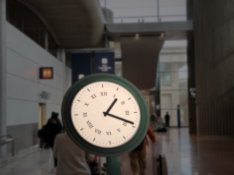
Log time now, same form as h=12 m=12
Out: h=1 m=19
